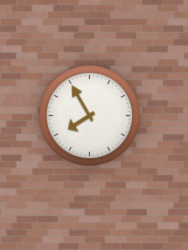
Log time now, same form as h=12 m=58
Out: h=7 m=55
